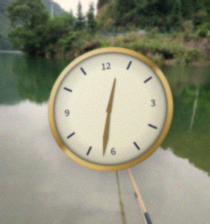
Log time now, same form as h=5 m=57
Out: h=12 m=32
